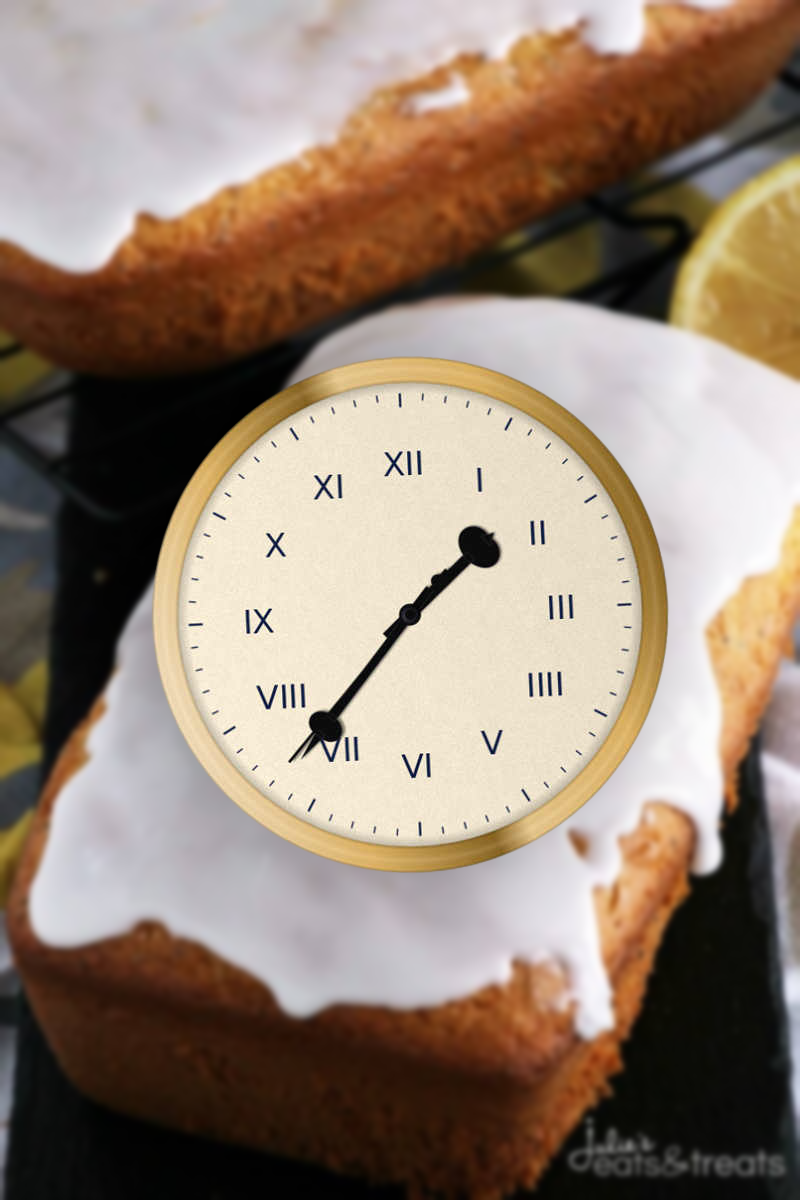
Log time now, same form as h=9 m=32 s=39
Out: h=1 m=36 s=37
